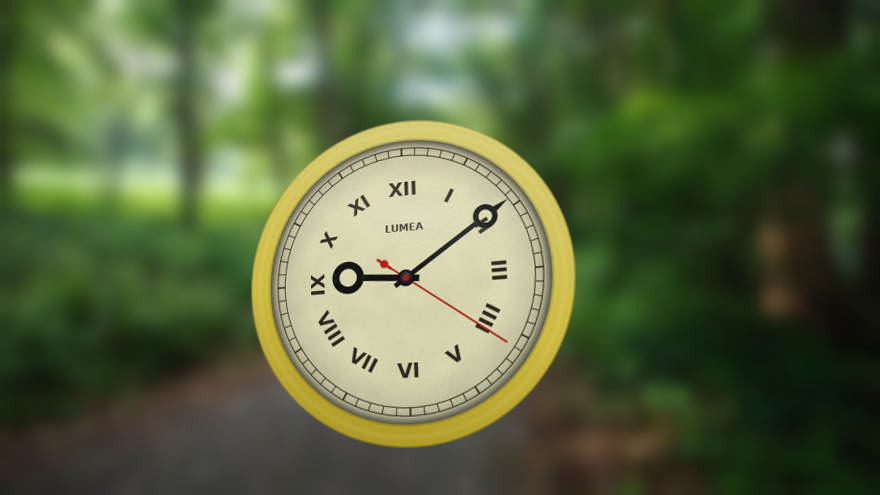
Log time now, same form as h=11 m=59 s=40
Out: h=9 m=9 s=21
